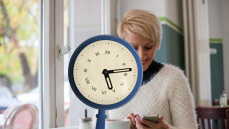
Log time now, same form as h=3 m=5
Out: h=5 m=13
